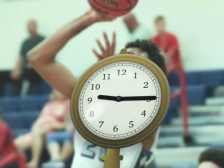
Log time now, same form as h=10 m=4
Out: h=9 m=15
